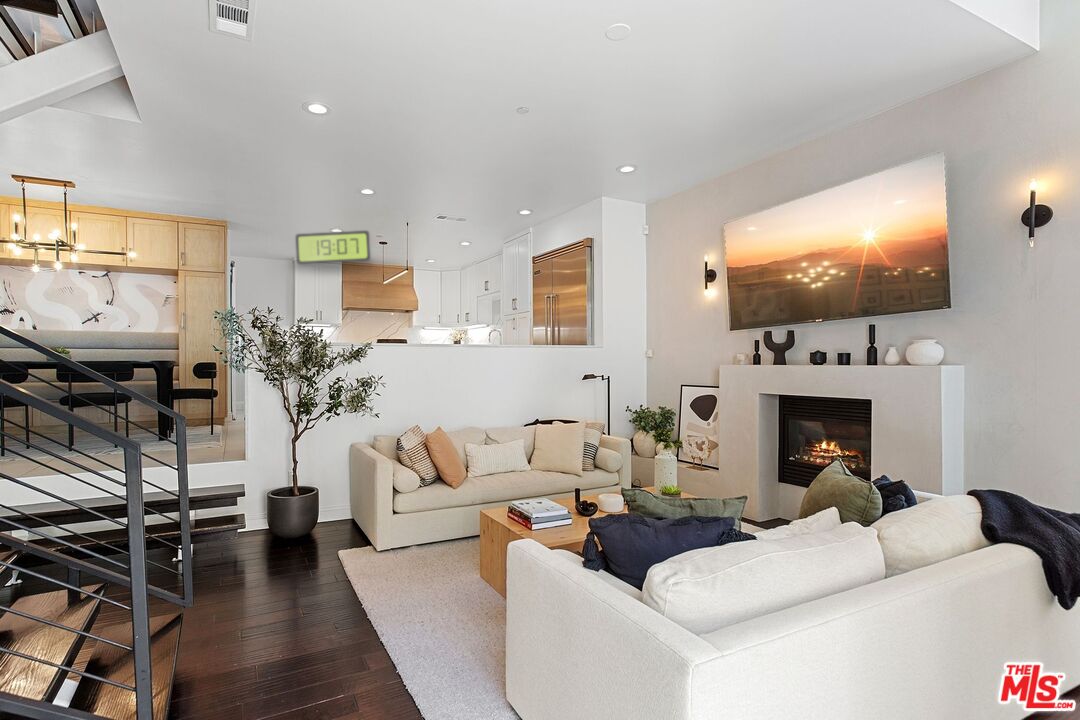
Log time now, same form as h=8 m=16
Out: h=19 m=7
